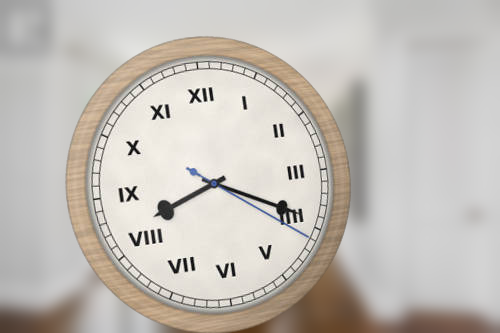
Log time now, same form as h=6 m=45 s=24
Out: h=8 m=19 s=21
